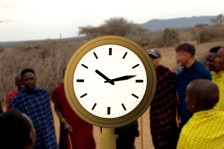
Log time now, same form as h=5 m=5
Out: h=10 m=13
